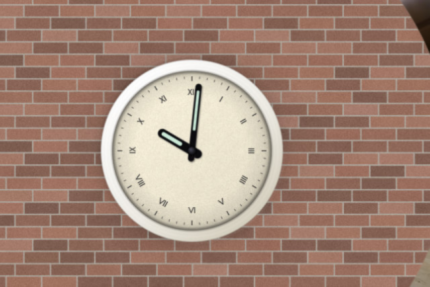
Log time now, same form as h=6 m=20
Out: h=10 m=1
